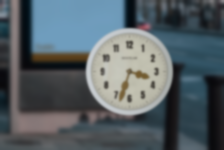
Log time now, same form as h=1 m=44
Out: h=3 m=33
